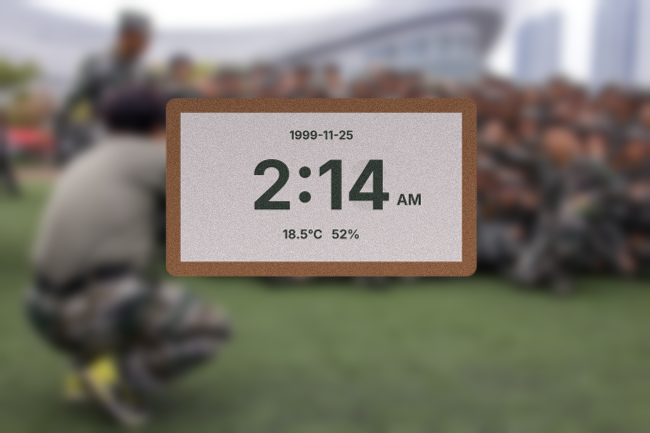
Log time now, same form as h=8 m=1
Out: h=2 m=14
